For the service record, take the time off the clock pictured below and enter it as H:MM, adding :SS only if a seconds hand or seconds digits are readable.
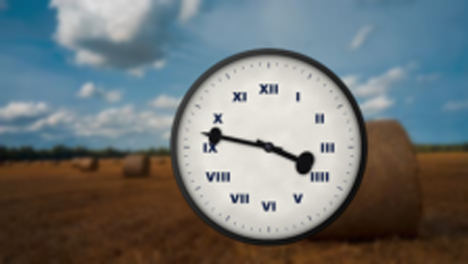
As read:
3:47
